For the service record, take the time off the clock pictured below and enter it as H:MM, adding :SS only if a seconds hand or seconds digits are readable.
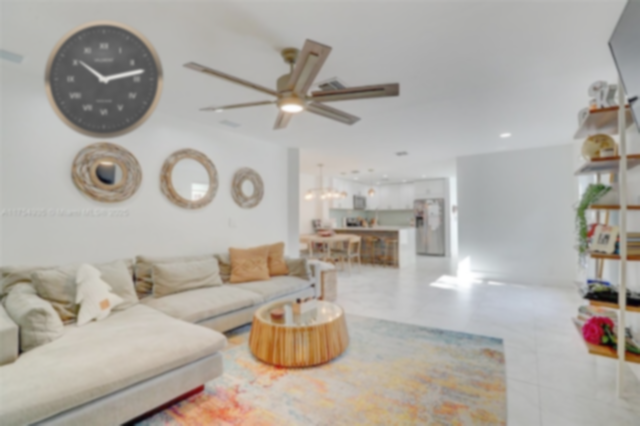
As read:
10:13
